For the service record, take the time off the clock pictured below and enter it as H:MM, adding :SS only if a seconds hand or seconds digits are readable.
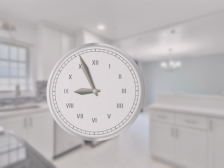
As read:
8:56
